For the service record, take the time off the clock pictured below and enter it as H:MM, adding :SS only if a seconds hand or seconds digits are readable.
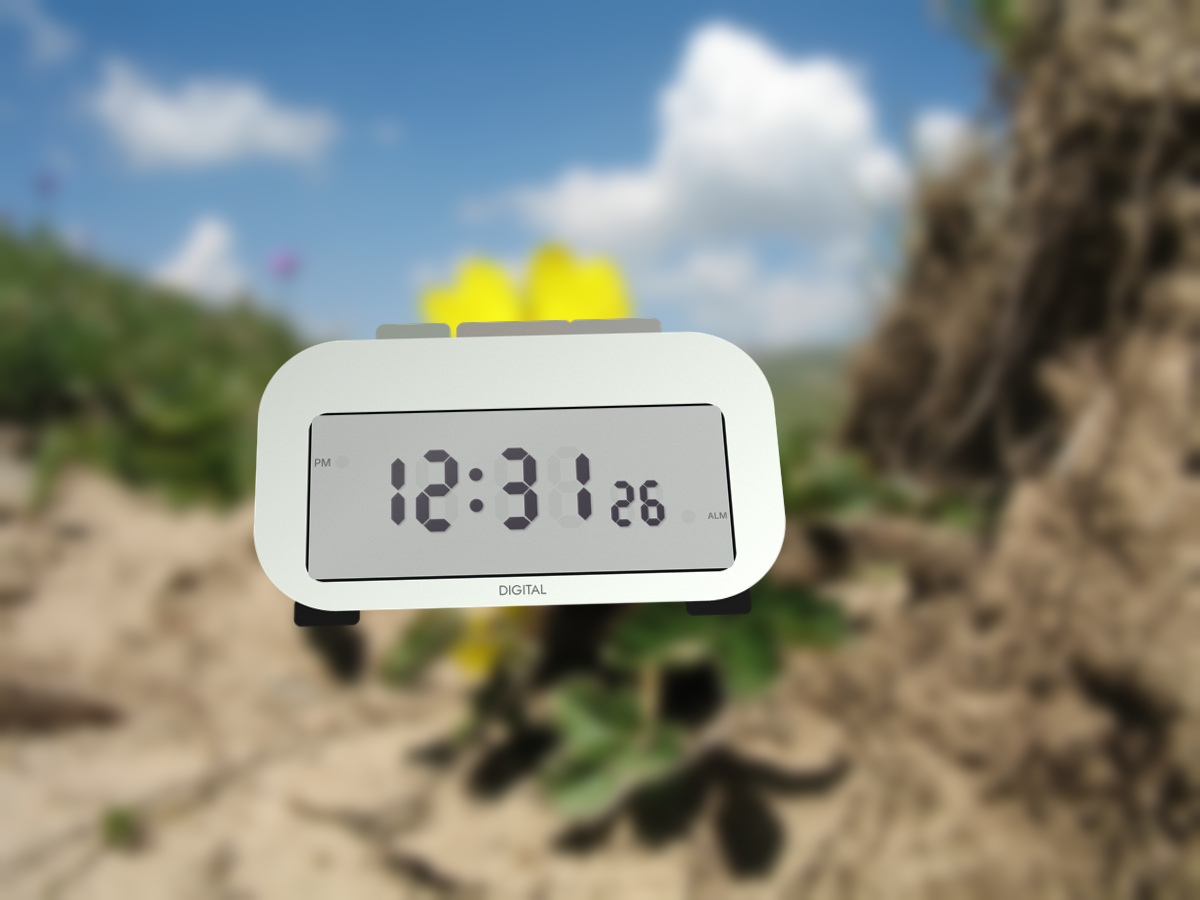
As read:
12:31:26
